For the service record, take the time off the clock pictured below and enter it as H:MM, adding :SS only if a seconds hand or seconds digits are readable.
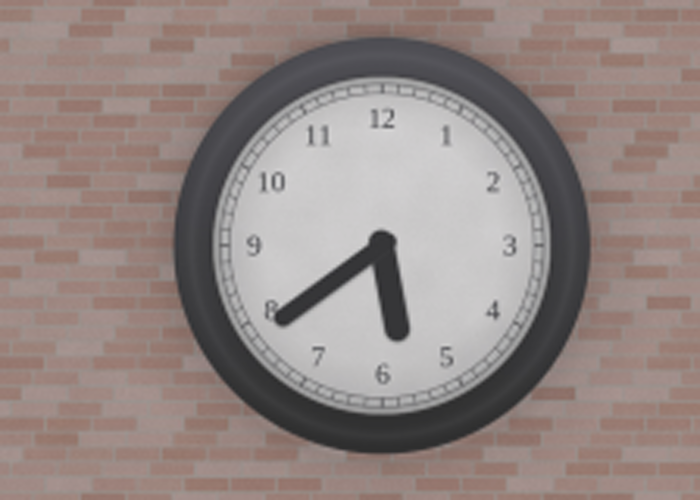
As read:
5:39
